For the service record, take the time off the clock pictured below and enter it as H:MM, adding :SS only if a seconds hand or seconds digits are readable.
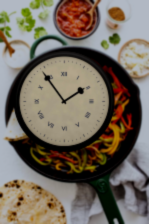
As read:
1:54
